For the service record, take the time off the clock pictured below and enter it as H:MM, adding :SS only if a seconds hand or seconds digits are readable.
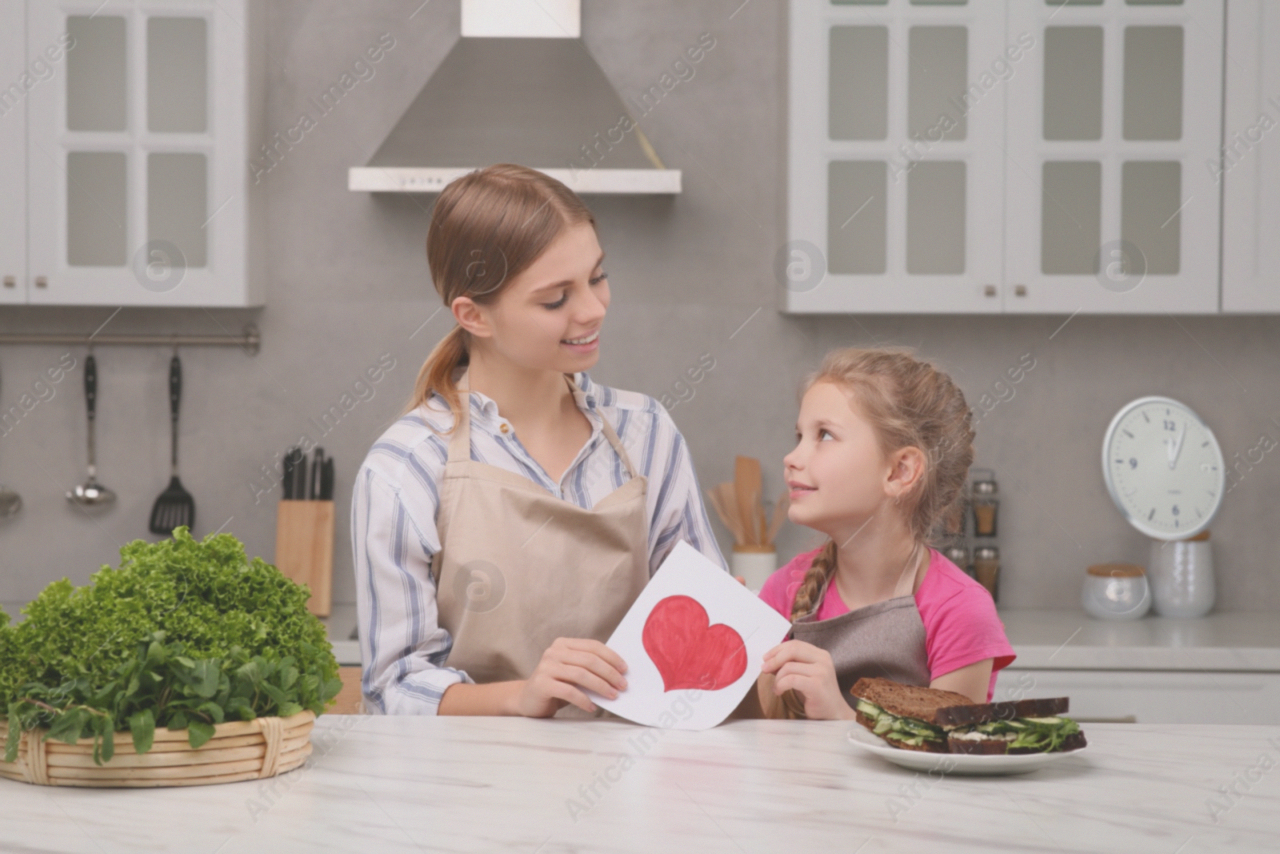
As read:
12:04
